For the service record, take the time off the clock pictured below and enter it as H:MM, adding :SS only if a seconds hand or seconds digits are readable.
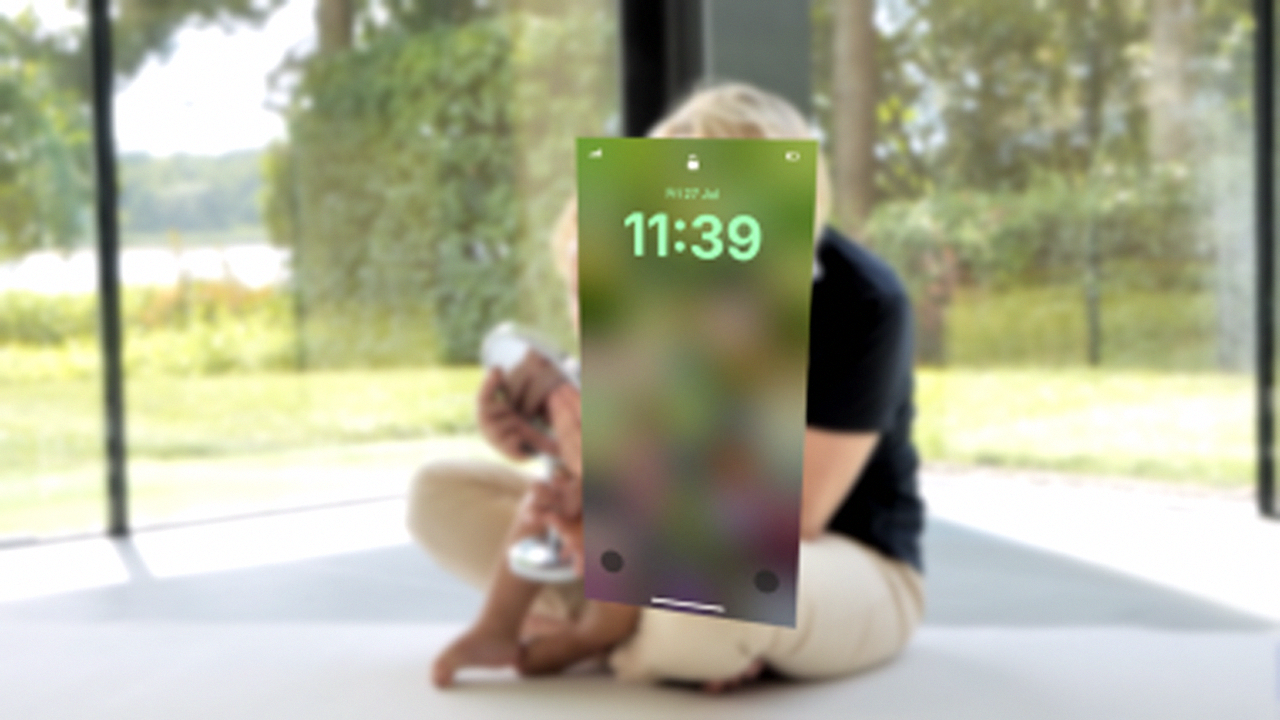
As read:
11:39
